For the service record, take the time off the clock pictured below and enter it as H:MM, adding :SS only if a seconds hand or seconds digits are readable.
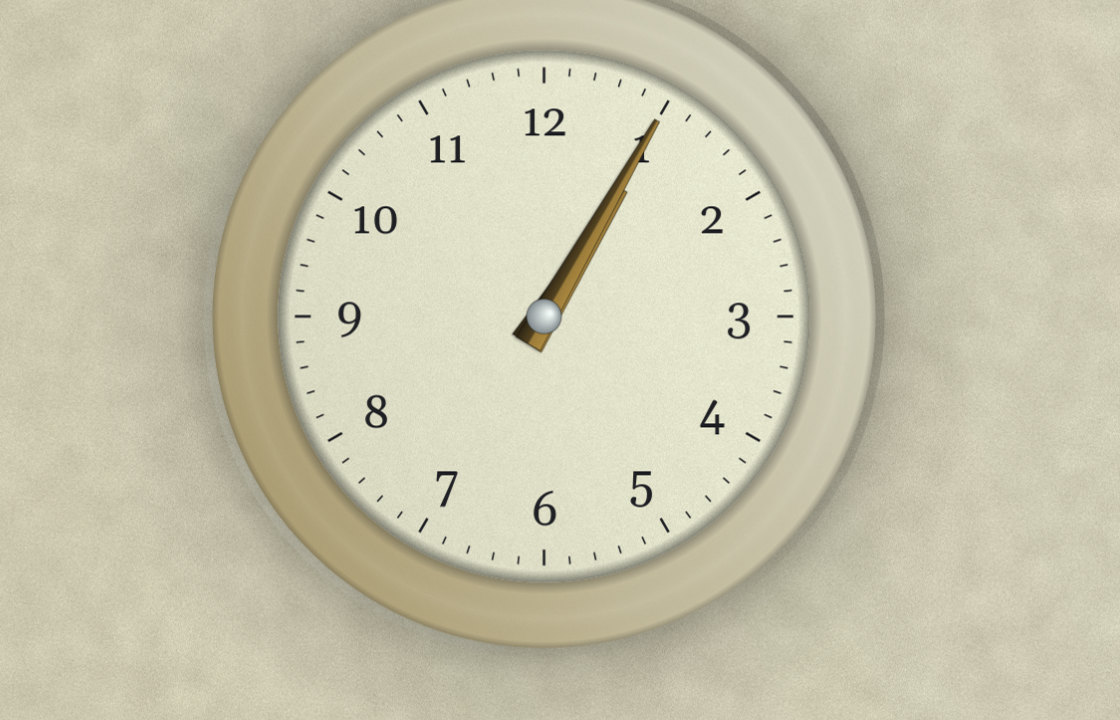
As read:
1:05
